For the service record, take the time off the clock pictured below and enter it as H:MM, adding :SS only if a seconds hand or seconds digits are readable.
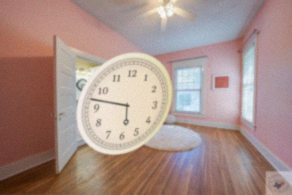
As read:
5:47
